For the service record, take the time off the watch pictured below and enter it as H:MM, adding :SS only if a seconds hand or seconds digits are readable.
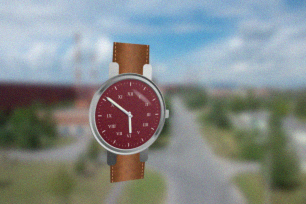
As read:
5:51
